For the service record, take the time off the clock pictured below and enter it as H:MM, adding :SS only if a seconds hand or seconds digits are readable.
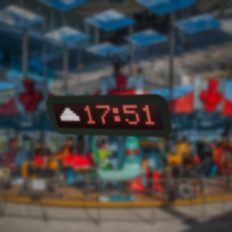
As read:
17:51
